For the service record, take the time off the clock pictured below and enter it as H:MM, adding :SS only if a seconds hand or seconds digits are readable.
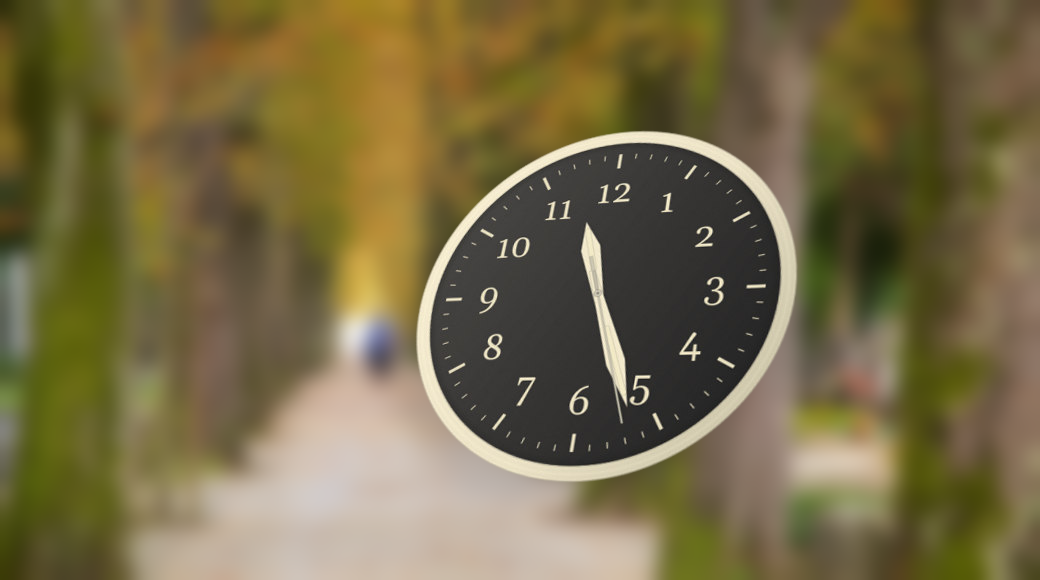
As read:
11:26:27
